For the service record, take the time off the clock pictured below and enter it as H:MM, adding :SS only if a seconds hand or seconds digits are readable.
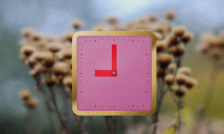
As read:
9:00
